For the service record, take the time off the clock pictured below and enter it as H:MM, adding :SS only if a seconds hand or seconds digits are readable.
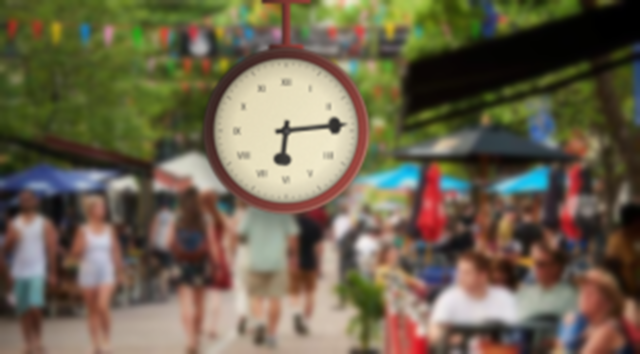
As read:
6:14
